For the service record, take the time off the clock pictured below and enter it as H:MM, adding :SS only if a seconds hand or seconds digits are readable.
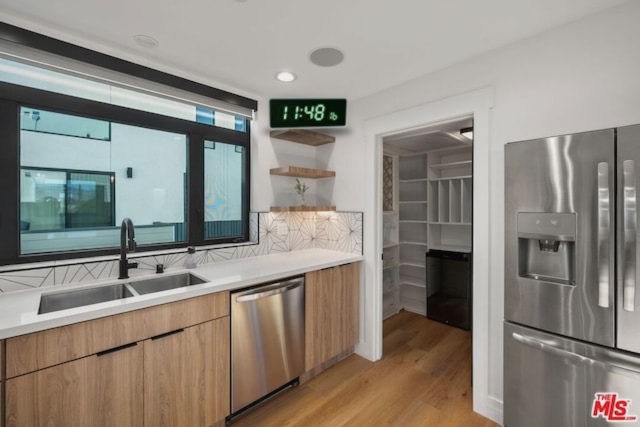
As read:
11:48
